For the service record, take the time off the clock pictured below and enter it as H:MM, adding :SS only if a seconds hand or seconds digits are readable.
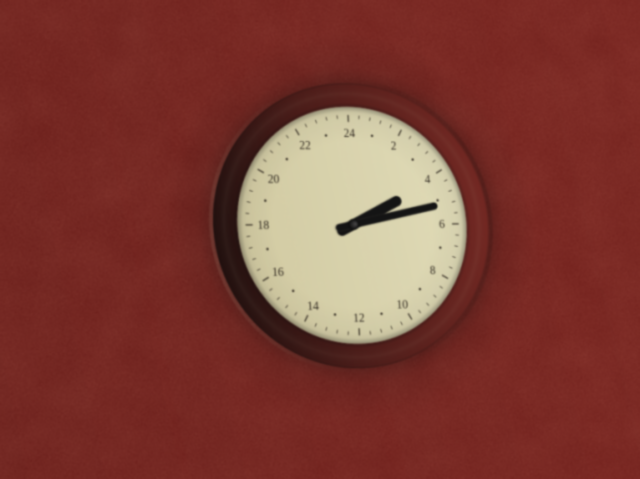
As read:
4:13
